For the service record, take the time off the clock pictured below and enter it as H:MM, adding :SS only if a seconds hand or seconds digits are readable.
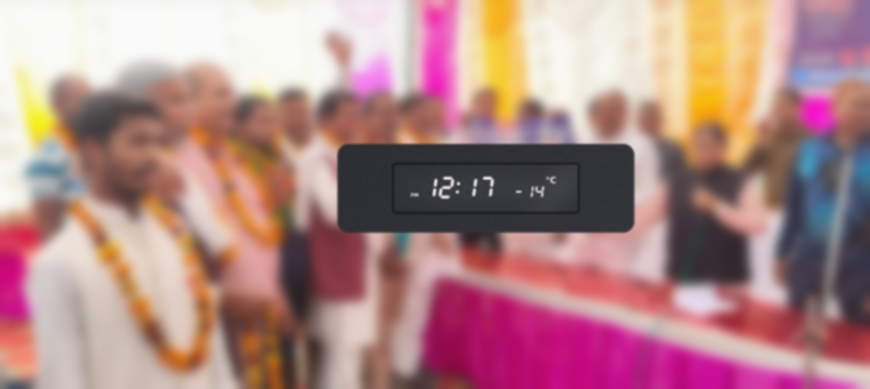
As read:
12:17
